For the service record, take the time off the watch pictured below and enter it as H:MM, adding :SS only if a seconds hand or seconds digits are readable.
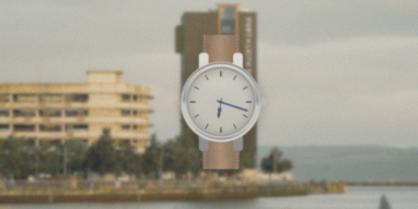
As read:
6:18
